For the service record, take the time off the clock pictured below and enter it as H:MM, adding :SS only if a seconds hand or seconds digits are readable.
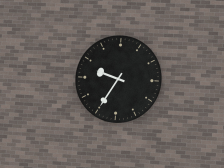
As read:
9:35
